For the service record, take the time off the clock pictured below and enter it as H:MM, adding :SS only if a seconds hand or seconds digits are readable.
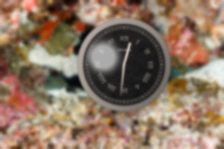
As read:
12:31
